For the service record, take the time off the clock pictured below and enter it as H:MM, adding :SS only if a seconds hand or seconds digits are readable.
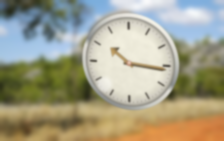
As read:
10:16
